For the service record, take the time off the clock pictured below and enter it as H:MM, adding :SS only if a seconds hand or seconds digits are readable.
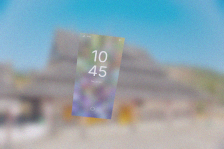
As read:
10:45
